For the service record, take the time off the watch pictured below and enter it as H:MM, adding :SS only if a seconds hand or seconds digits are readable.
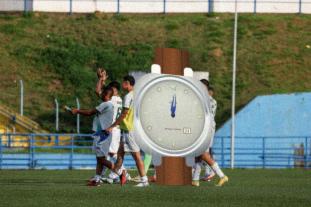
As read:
12:01
